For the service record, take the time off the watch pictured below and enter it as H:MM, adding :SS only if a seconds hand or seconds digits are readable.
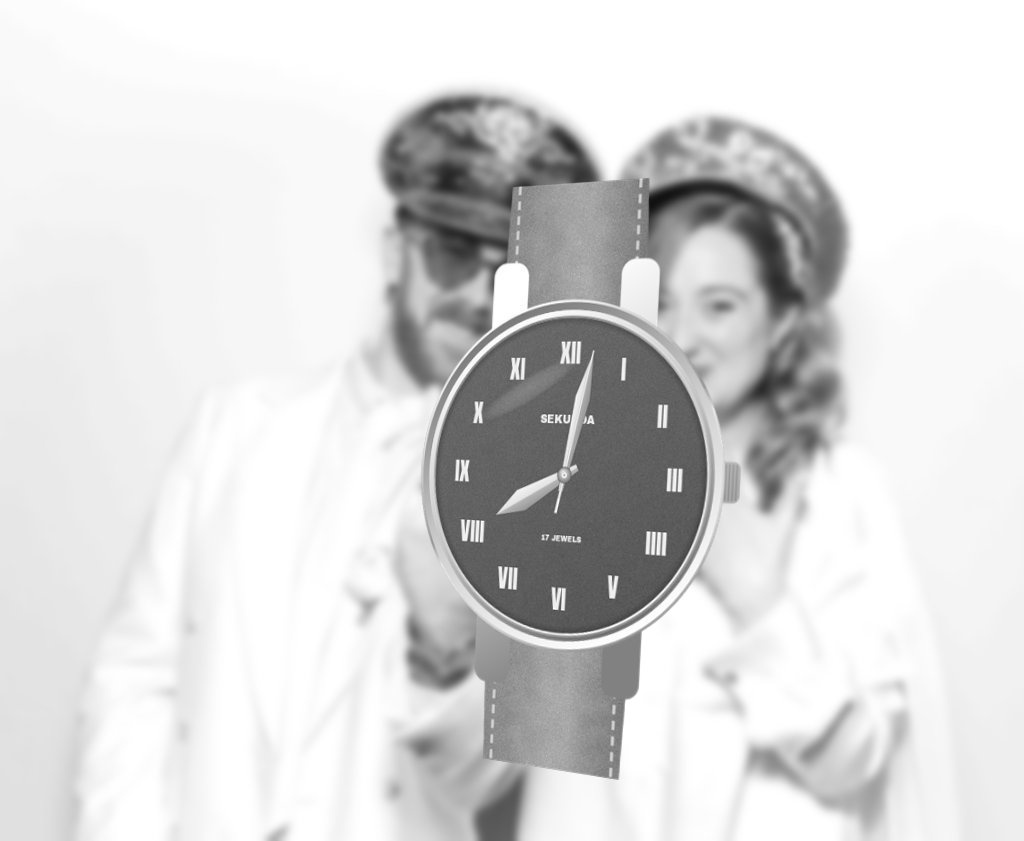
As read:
8:02:02
